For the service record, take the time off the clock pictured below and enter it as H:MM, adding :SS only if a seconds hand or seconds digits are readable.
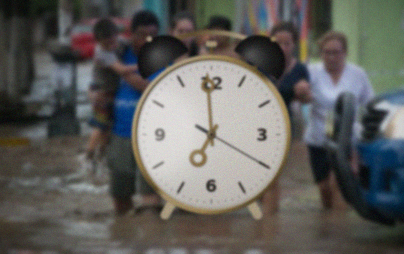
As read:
6:59:20
